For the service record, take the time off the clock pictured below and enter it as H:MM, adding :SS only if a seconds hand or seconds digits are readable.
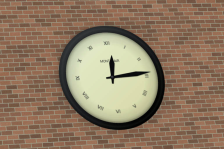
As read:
12:14
